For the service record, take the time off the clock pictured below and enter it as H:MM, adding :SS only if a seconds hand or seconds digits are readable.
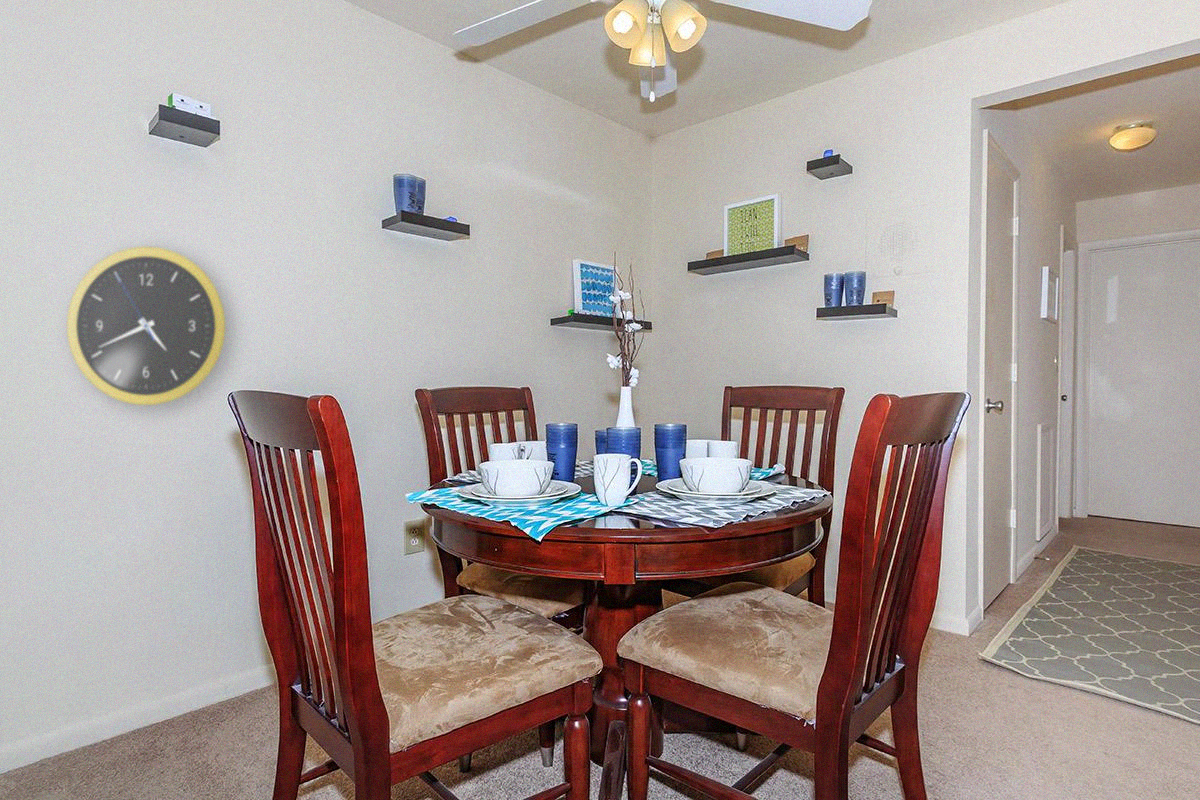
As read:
4:40:55
